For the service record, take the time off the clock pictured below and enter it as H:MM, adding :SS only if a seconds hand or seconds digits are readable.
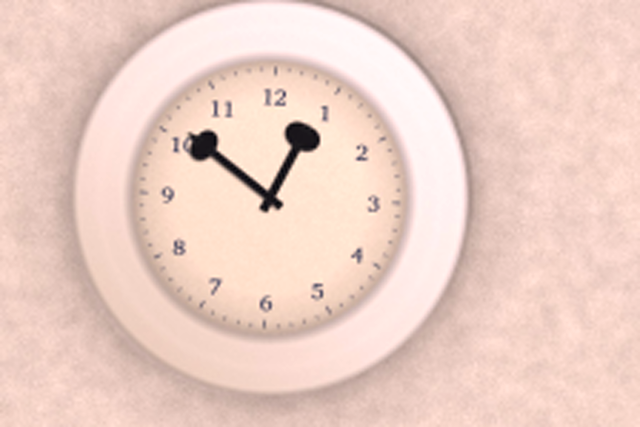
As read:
12:51
